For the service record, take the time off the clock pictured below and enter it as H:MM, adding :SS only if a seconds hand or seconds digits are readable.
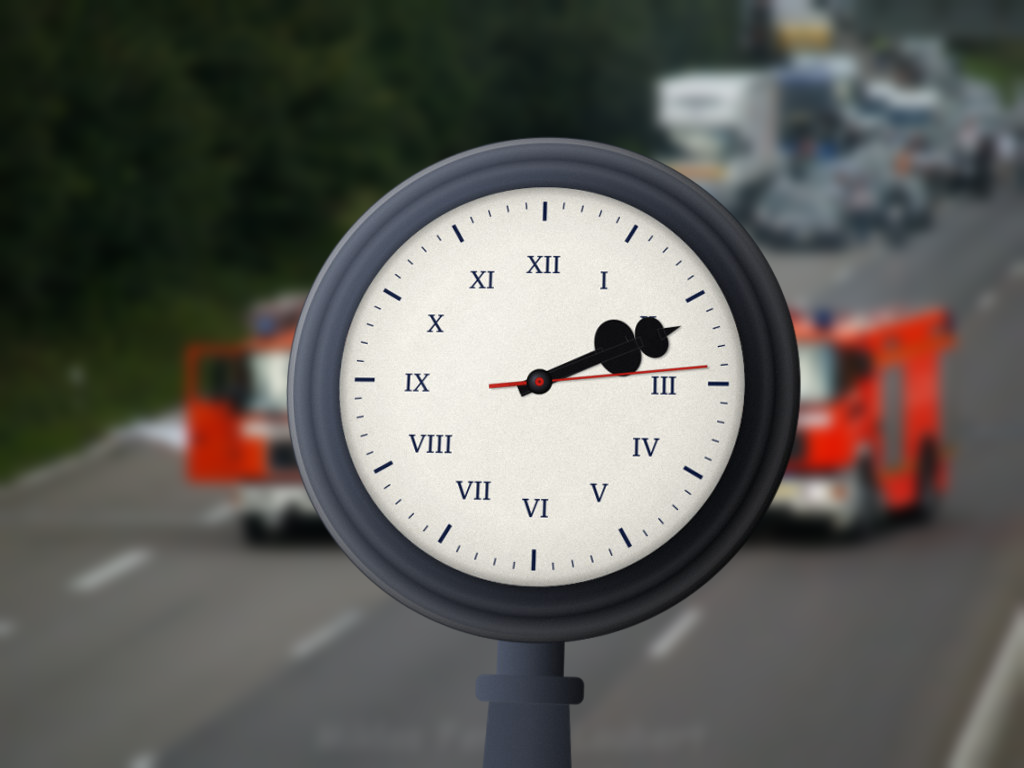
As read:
2:11:14
